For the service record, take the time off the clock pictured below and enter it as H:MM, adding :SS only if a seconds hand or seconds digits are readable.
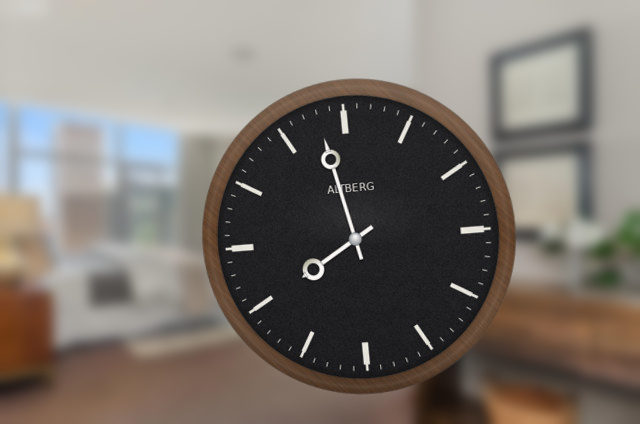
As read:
7:58
